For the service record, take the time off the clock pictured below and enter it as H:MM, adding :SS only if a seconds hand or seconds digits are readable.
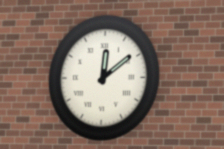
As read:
12:09
